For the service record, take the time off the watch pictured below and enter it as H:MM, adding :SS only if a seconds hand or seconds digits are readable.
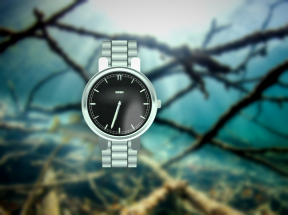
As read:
6:33
